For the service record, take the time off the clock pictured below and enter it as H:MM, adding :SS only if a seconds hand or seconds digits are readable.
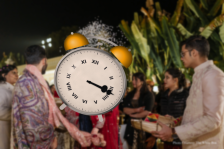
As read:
3:17
